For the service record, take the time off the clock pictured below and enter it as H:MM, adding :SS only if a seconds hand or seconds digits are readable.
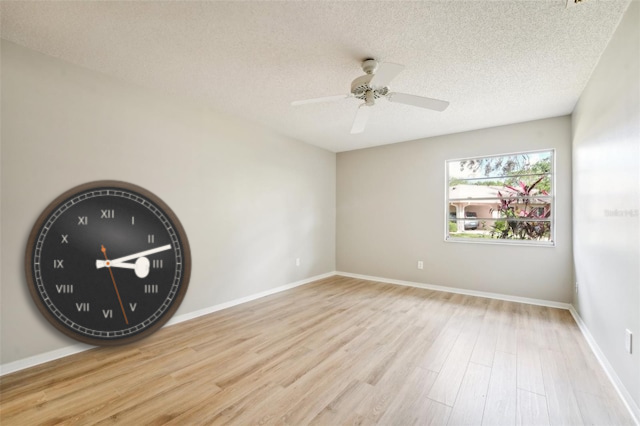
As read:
3:12:27
